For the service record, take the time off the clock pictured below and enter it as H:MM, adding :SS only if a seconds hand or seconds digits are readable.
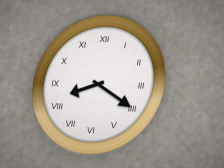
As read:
8:20
